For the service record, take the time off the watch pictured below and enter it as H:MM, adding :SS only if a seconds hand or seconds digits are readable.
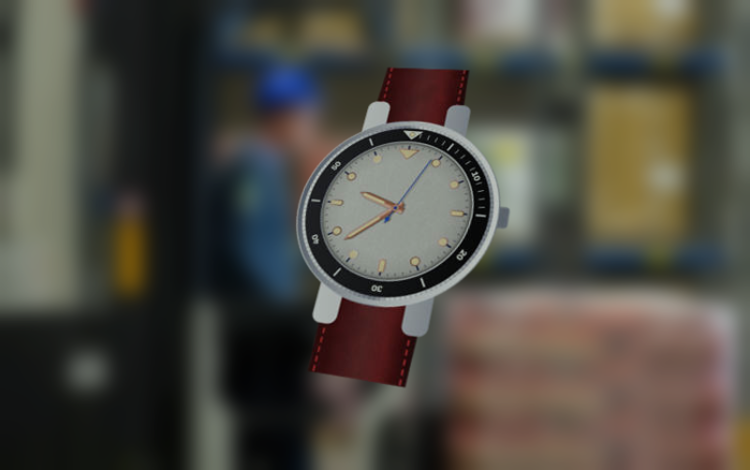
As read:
9:38:04
